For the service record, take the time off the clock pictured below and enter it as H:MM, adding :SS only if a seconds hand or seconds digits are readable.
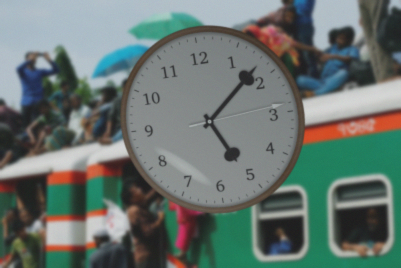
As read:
5:08:14
